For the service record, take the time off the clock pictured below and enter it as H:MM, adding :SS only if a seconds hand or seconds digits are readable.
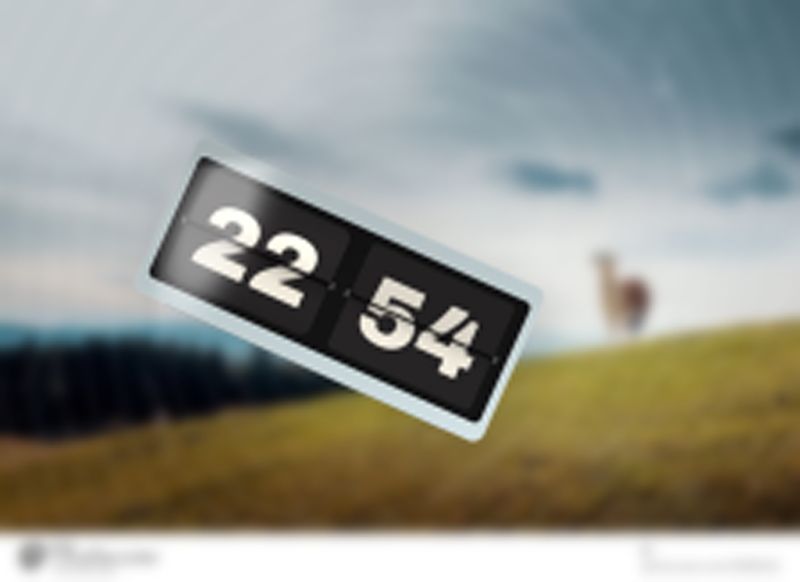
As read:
22:54
